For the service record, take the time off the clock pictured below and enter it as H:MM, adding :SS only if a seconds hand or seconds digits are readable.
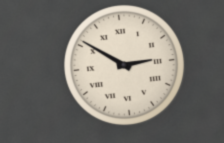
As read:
2:51
